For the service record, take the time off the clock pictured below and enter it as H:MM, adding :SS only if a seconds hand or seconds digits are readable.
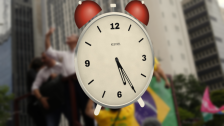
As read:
5:25
